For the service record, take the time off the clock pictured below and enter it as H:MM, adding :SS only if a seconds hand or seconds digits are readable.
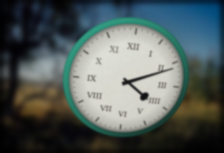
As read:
4:11
